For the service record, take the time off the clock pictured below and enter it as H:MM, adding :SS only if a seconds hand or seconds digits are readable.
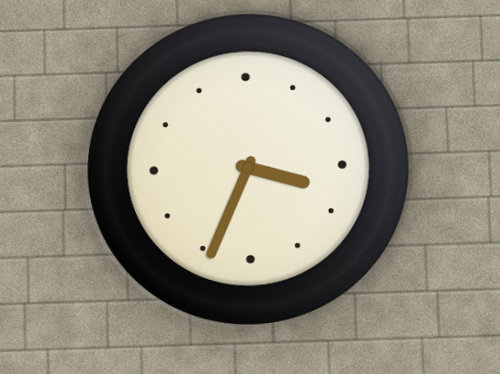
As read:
3:34
